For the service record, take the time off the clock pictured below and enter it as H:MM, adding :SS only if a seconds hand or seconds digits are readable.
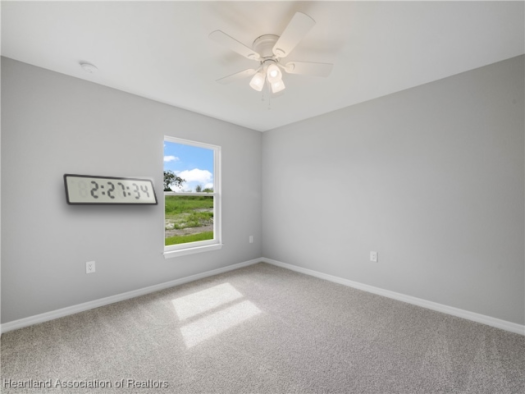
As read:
2:27:34
